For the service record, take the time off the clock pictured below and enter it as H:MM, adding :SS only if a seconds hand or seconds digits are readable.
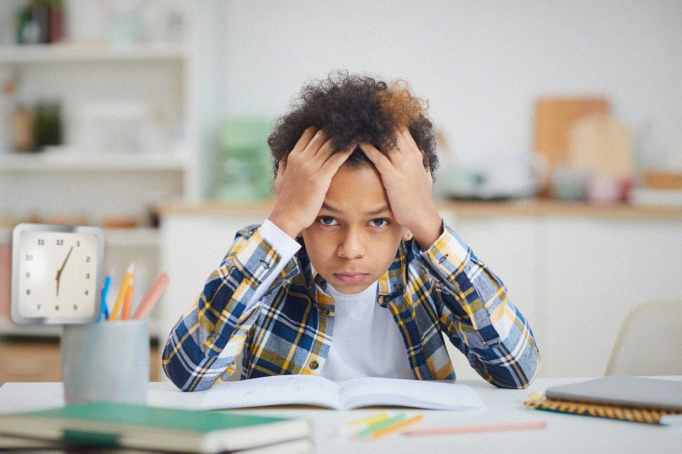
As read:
6:04
